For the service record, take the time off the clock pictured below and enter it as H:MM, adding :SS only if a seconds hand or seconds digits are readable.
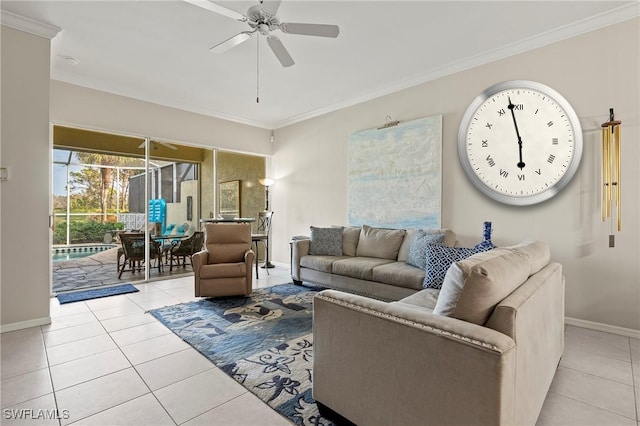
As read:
5:58
